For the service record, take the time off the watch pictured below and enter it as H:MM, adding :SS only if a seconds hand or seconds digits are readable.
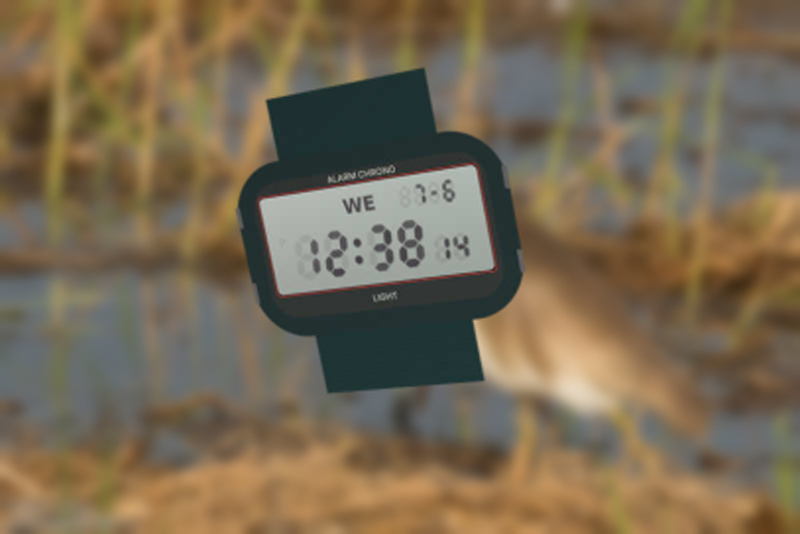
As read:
12:38:14
